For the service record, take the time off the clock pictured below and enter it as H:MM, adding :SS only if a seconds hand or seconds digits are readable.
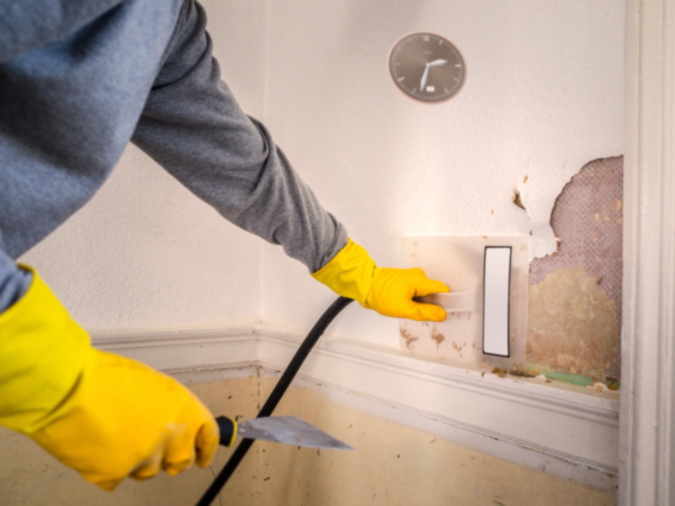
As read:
2:33
